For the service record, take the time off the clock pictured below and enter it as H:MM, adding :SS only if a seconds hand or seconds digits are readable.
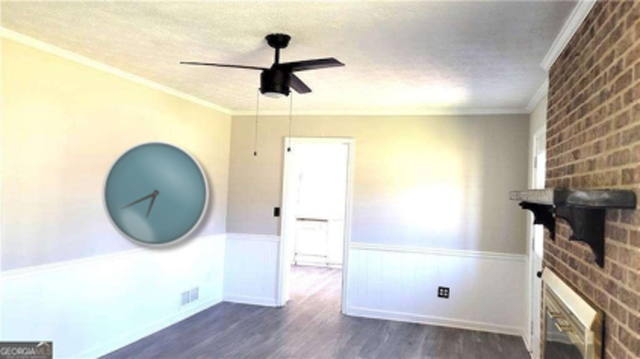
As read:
6:41
